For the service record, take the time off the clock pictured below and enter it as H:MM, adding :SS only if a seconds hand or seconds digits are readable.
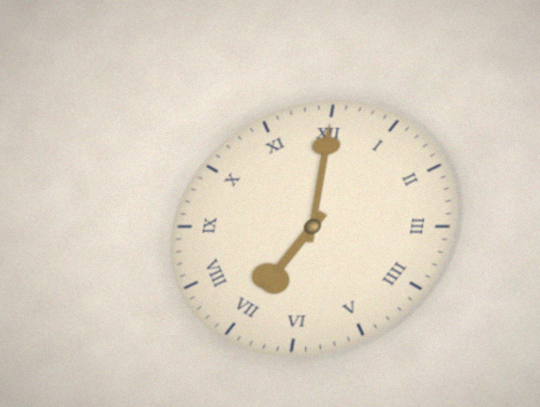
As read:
7:00
